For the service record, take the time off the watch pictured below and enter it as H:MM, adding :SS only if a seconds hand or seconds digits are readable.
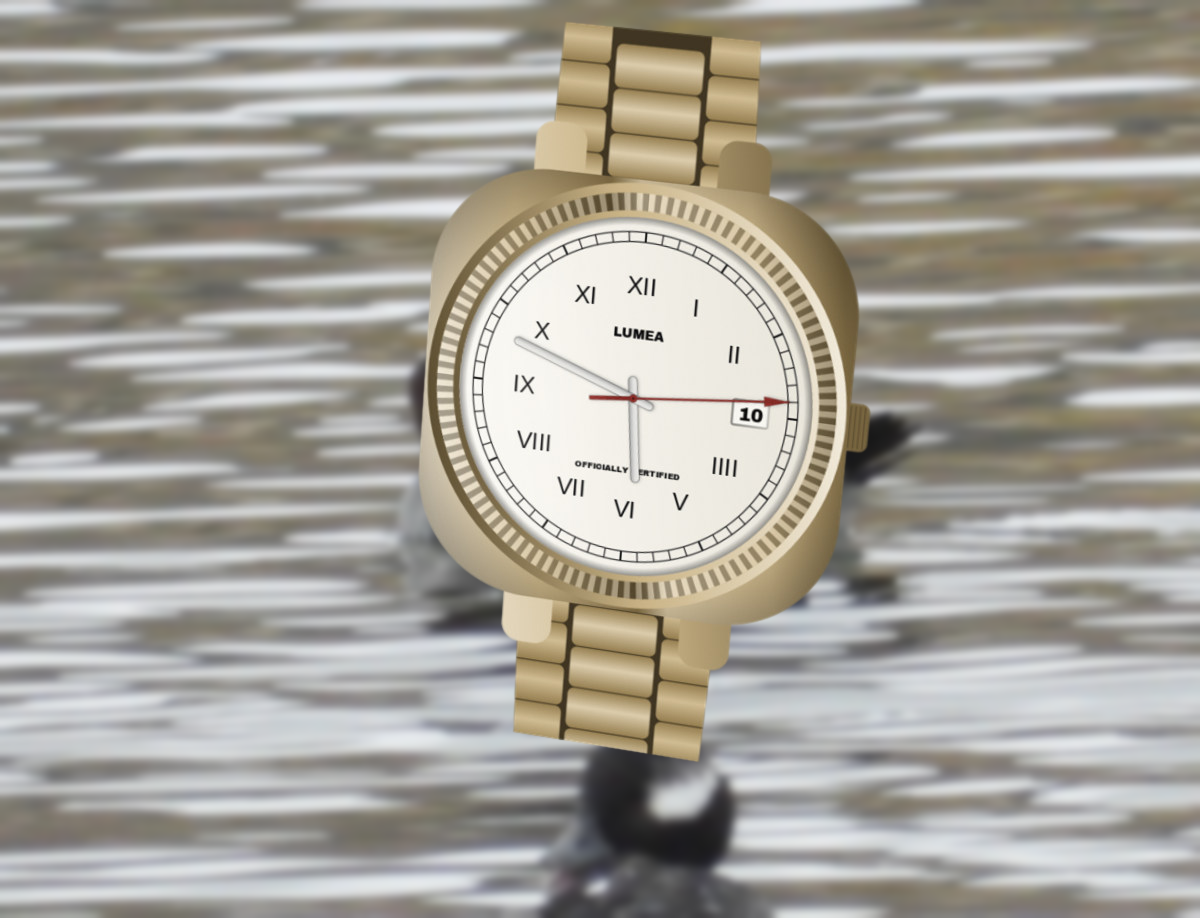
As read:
5:48:14
